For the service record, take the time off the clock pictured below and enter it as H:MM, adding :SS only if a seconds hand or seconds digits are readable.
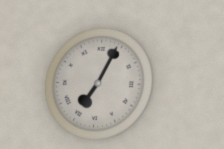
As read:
7:04
